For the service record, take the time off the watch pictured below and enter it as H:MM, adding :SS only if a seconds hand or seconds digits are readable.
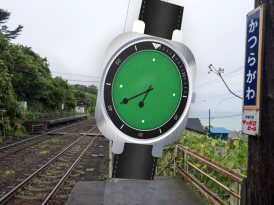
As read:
6:40
